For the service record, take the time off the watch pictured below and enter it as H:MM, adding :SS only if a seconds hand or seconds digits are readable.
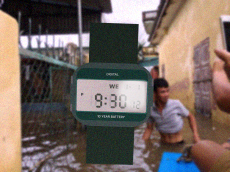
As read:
9:30:12
